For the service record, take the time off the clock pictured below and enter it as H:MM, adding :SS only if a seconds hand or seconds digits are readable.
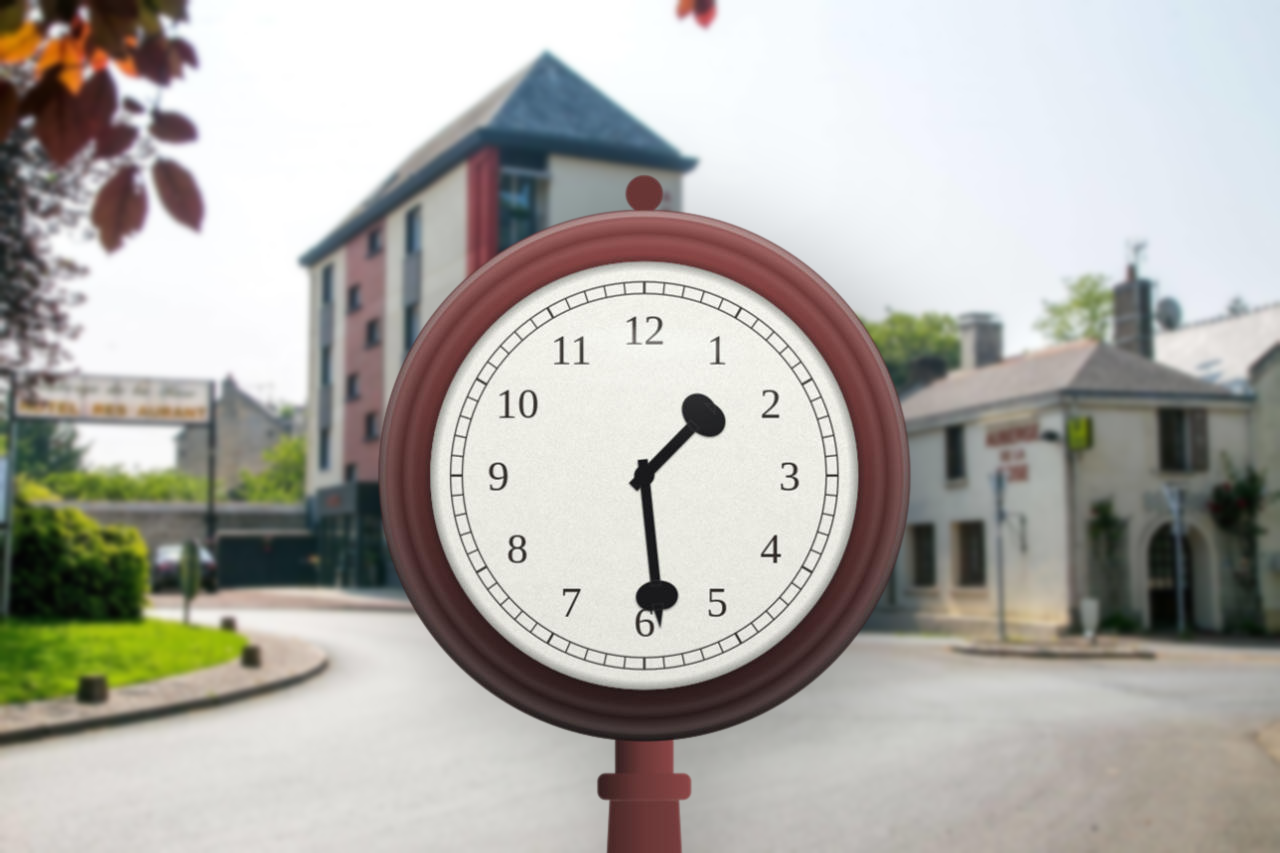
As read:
1:29
